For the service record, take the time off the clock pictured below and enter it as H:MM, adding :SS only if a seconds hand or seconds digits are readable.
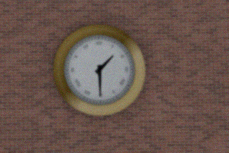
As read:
1:30
